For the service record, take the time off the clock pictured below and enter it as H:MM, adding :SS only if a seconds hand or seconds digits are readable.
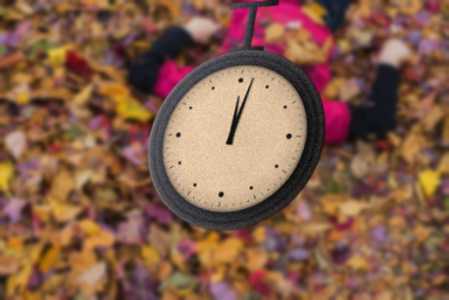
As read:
12:02
